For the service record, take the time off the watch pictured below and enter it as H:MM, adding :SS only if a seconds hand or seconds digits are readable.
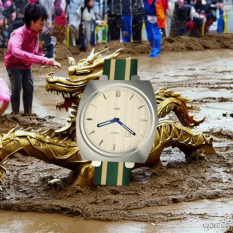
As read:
8:21
